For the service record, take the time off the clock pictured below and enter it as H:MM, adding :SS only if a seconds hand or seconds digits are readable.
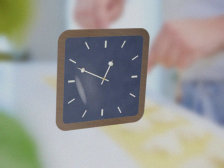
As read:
12:49
